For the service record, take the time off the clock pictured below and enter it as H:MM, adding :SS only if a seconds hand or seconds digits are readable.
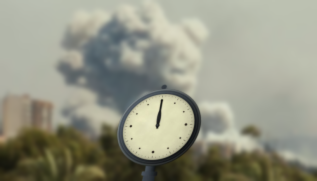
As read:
12:00
